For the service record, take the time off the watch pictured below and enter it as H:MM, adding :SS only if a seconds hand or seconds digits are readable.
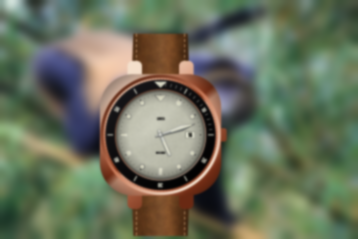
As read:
5:12
